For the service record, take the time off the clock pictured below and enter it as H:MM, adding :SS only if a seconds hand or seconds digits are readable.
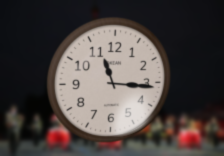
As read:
11:16
